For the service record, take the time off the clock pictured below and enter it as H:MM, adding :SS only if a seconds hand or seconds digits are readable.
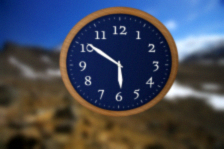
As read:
5:51
